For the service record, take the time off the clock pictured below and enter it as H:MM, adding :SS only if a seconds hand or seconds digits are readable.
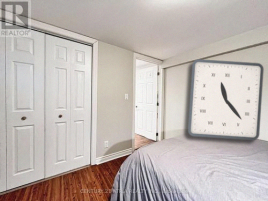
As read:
11:23
